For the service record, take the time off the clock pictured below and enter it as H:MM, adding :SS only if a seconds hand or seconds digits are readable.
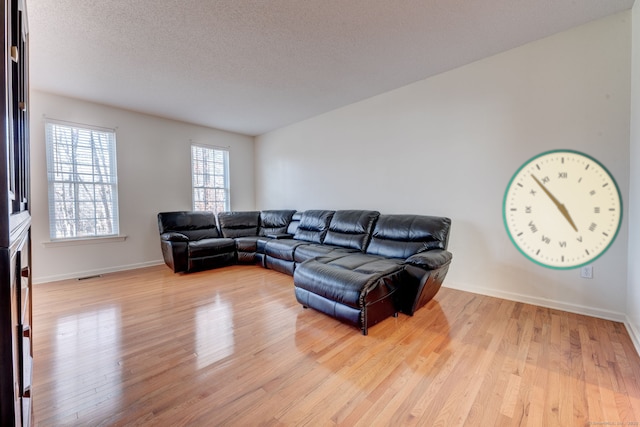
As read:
4:53
